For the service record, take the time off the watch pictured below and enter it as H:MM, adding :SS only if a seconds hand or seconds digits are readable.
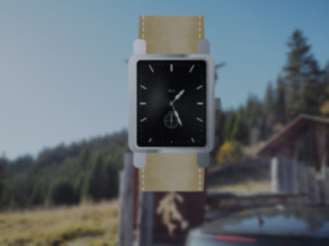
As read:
1:26
